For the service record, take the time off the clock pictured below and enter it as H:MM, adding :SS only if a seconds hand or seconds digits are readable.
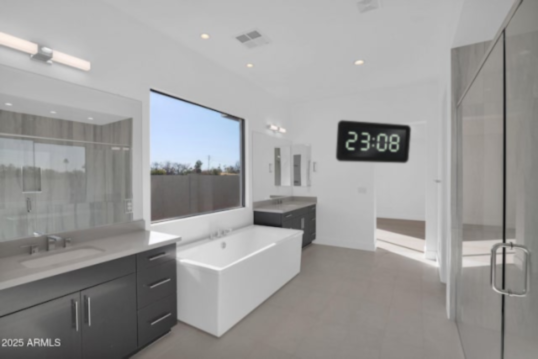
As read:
23:08
